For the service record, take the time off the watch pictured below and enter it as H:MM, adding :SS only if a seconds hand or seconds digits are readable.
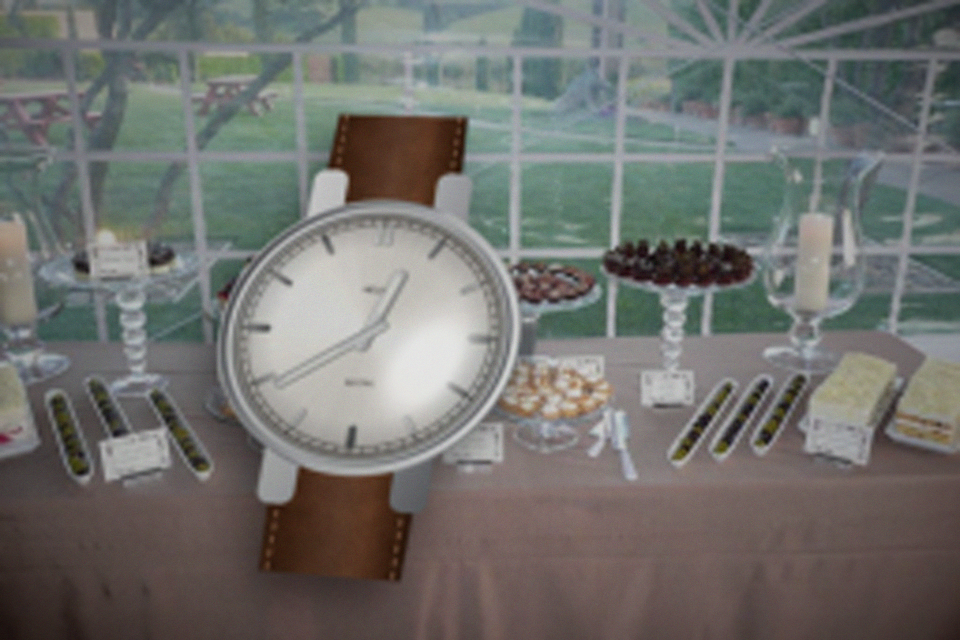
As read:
12:39
